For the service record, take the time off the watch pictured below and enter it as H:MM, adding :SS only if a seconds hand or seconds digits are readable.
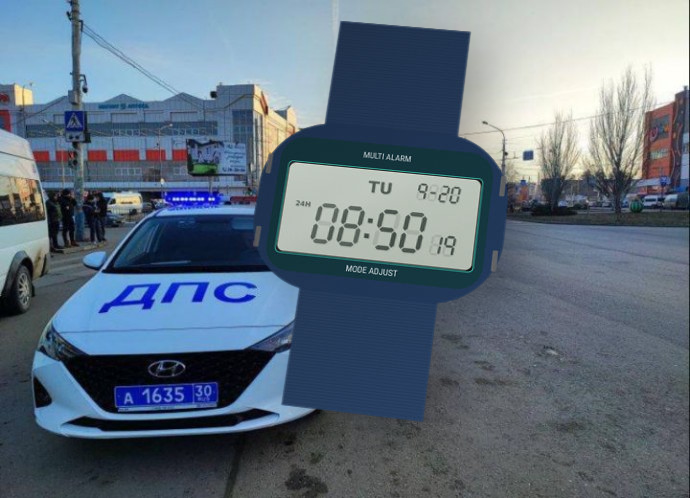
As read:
8:50:19
